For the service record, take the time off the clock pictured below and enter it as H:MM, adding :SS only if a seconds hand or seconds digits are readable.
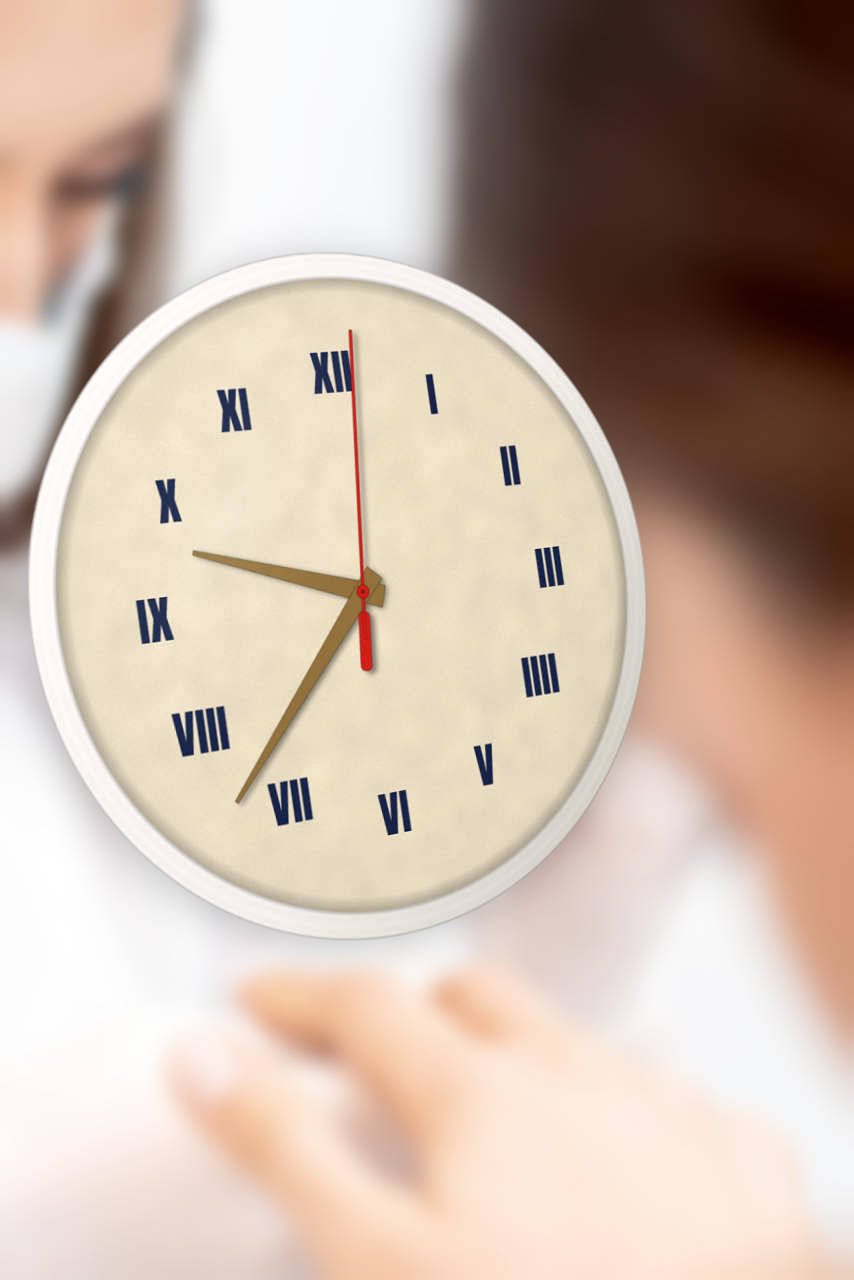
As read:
9:37:01
